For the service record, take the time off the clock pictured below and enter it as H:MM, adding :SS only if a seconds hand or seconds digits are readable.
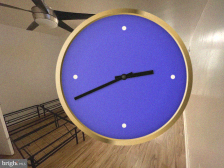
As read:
2:41
